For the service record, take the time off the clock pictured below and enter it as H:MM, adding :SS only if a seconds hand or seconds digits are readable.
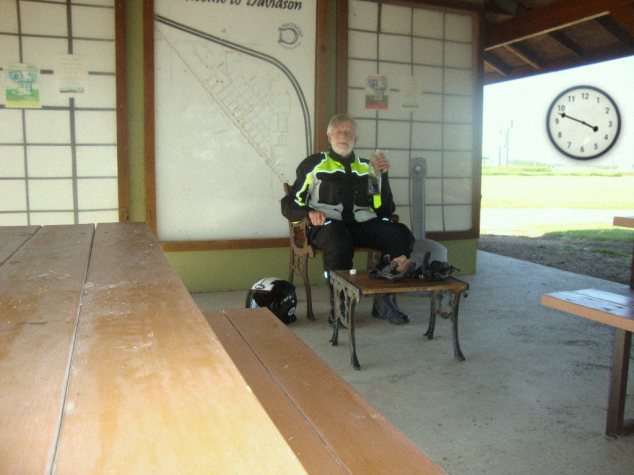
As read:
3:48
